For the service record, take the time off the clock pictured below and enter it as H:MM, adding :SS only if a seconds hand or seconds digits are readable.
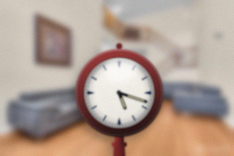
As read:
5:18
